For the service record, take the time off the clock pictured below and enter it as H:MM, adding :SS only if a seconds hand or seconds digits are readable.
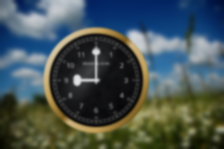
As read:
9:00
